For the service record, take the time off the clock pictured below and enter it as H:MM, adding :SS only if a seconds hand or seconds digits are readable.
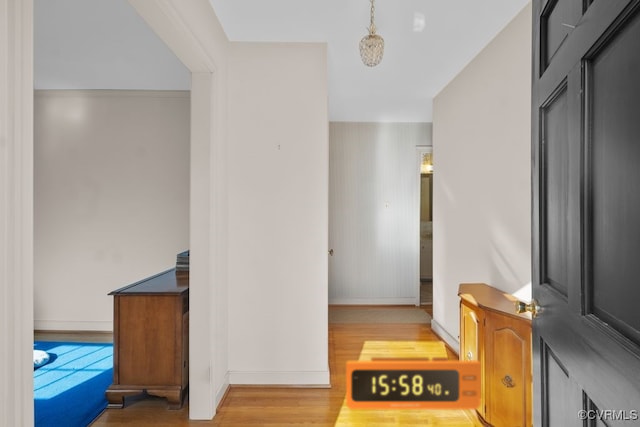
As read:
15:58:40
